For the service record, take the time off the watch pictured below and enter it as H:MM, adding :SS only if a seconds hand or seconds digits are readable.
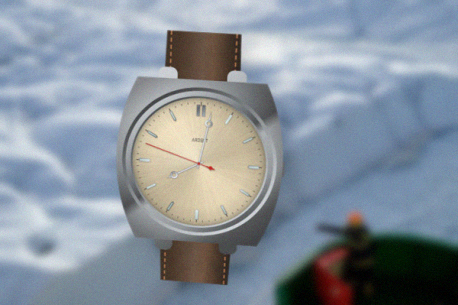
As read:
8:01:48
